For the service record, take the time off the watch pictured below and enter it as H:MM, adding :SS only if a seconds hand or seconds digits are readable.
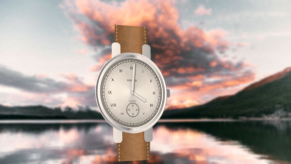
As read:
4:01
